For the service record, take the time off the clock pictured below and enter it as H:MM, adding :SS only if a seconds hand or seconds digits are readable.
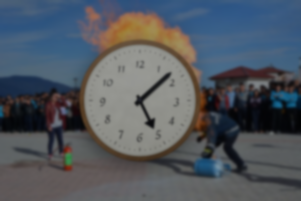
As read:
5:08
